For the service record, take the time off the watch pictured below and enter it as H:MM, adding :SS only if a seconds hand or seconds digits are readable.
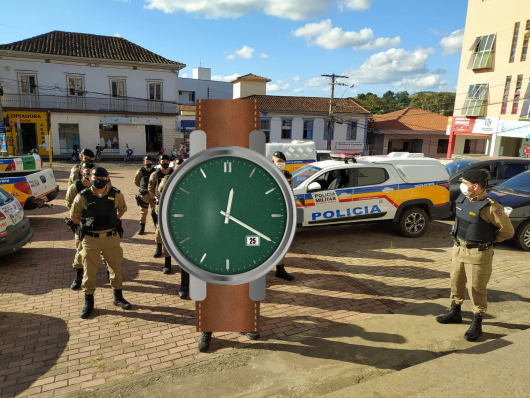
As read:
12:20
